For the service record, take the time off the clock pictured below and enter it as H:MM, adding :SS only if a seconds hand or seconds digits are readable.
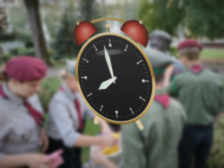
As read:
7:58
